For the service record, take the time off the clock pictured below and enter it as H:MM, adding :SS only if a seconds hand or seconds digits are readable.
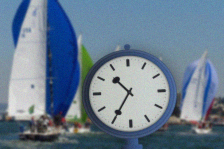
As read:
10:35
